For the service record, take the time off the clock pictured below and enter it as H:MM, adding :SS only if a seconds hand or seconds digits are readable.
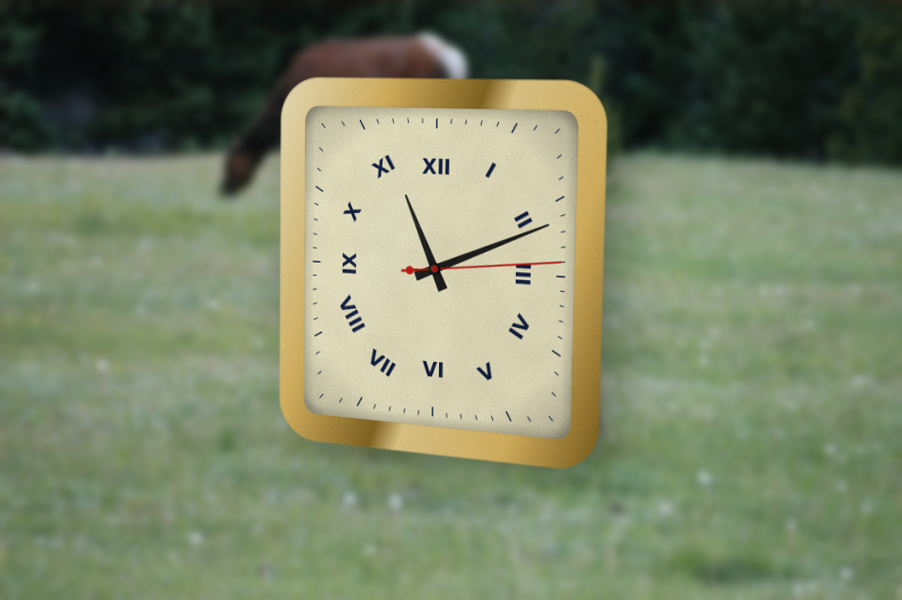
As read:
11:11:14
